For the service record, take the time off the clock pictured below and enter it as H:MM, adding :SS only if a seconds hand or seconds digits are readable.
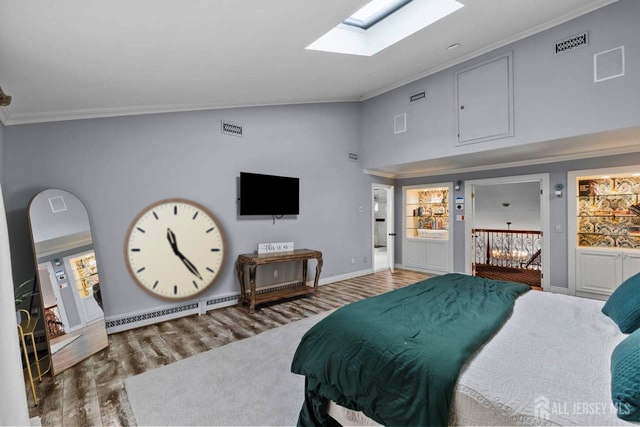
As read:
11:23
